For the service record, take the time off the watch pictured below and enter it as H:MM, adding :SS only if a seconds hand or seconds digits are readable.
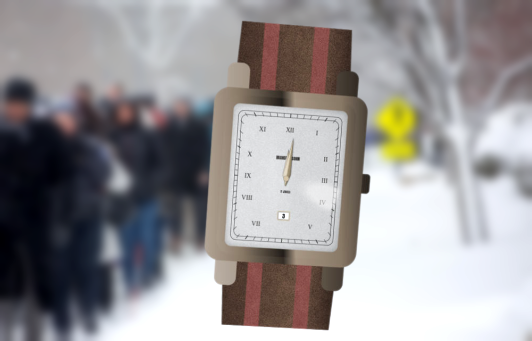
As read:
12:01
